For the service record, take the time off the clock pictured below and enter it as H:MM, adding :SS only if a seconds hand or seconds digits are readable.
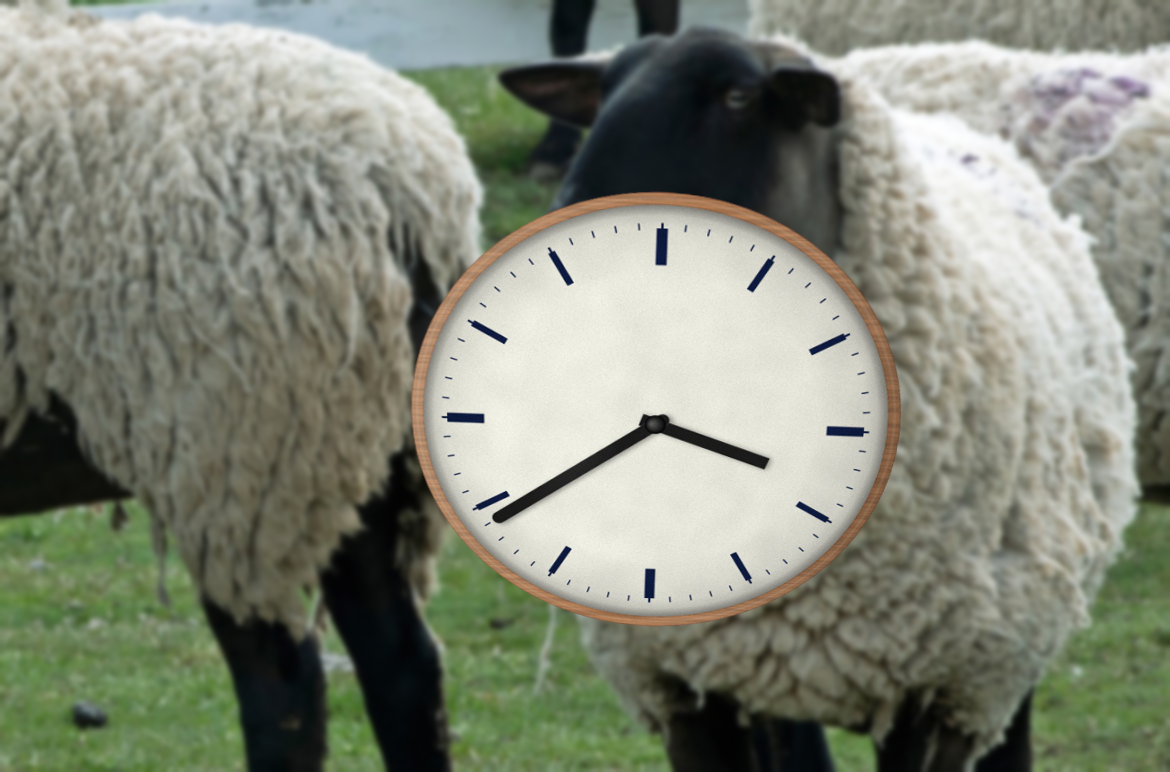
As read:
3:39
